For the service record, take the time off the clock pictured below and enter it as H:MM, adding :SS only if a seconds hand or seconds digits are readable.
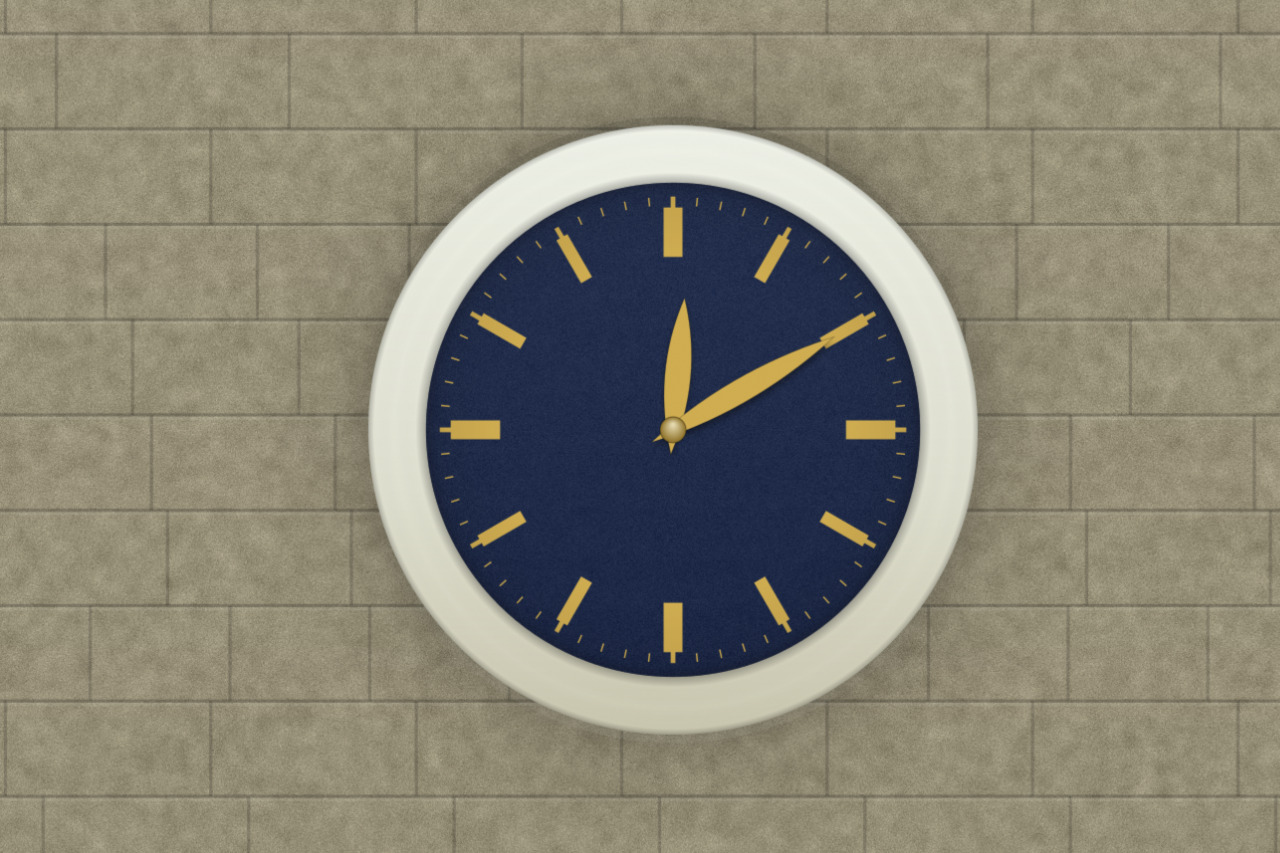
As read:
12:10
